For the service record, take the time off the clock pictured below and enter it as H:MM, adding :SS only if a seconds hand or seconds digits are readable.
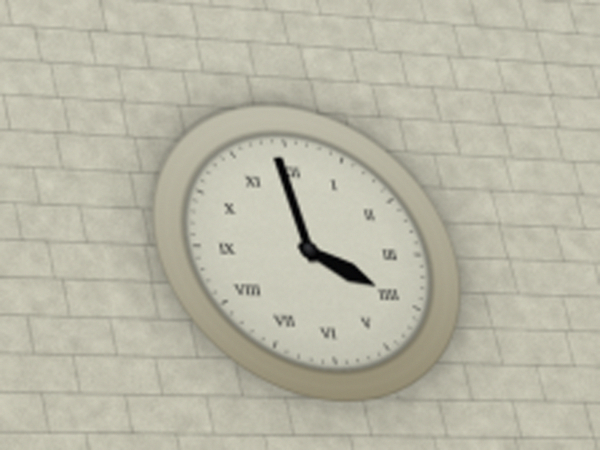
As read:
3:59
